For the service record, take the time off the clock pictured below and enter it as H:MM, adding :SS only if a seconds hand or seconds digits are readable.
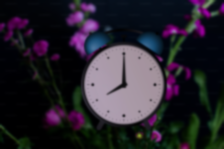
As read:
8:00
